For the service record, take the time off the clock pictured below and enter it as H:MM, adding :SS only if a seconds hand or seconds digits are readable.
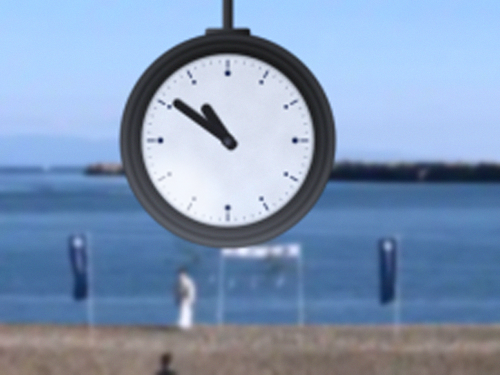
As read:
10:51
